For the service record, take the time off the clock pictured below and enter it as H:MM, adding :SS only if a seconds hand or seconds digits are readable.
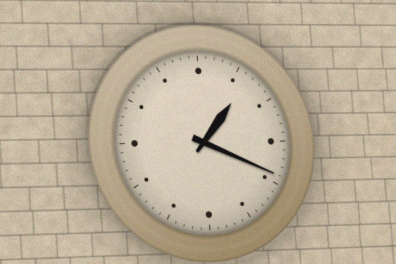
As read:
1:19
